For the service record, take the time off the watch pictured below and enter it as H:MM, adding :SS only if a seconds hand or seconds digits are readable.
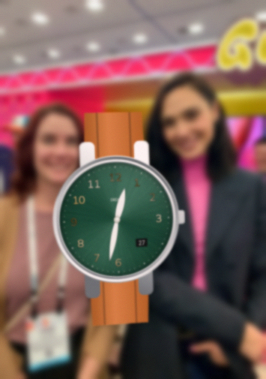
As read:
12:32
